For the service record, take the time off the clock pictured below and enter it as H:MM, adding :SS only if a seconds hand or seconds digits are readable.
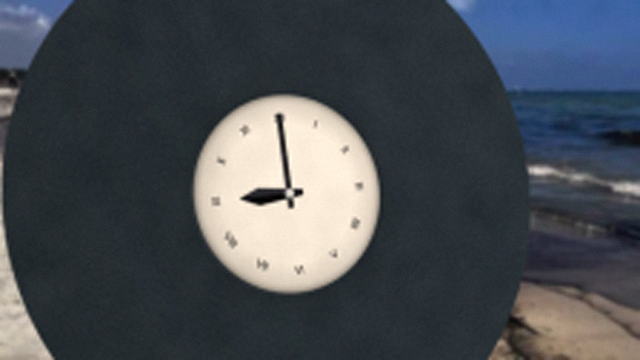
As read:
9:00
